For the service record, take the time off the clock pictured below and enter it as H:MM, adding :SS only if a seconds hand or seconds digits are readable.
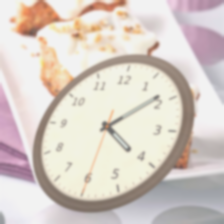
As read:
4:08:30
